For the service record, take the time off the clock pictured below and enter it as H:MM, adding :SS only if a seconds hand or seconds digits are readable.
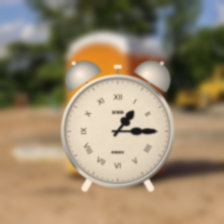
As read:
1:15
